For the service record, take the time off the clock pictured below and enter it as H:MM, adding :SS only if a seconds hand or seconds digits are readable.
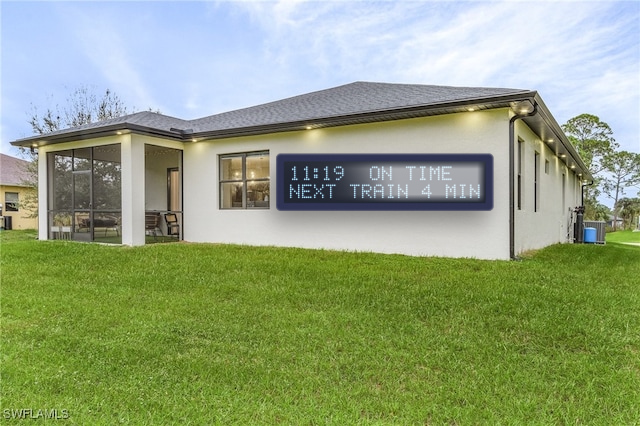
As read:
11:19
